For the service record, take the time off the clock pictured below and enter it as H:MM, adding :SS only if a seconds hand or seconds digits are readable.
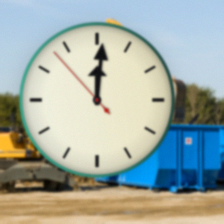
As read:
12:00:53
